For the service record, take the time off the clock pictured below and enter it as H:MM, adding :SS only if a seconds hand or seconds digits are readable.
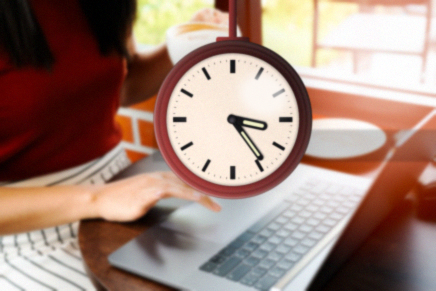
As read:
3:24
